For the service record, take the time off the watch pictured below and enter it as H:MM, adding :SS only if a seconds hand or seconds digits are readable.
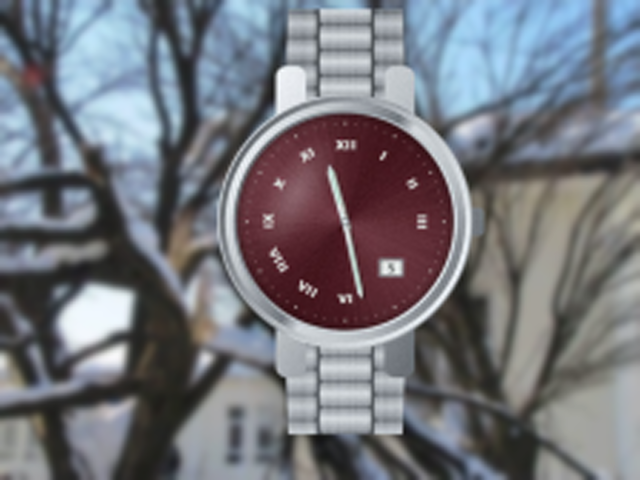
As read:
11:28
